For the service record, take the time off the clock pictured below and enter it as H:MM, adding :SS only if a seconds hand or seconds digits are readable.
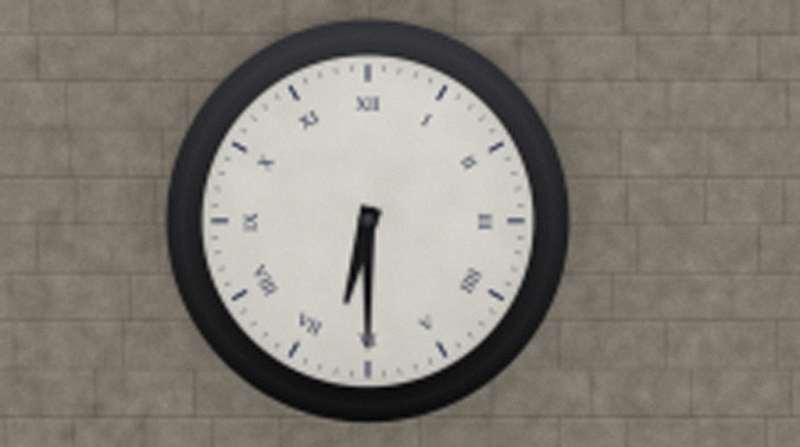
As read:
6:30
